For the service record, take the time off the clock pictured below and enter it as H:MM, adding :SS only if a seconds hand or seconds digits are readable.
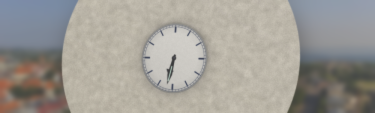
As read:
6:32
